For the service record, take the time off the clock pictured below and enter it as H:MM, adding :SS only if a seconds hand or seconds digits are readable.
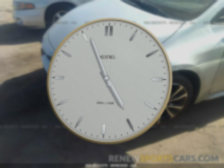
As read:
4:56
